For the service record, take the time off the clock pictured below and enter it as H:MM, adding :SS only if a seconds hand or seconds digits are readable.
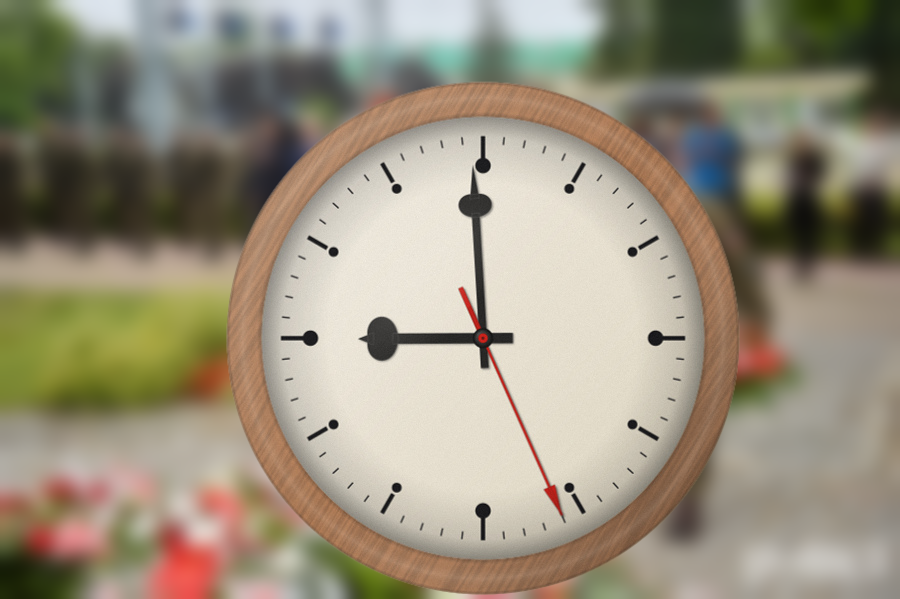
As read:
8:59:26
